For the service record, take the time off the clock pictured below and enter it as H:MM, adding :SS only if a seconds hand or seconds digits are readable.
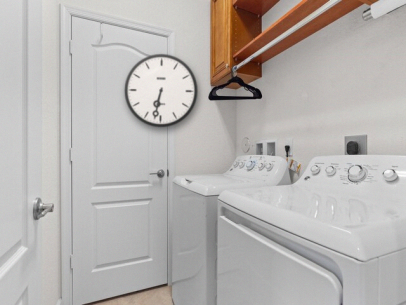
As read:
6:32
